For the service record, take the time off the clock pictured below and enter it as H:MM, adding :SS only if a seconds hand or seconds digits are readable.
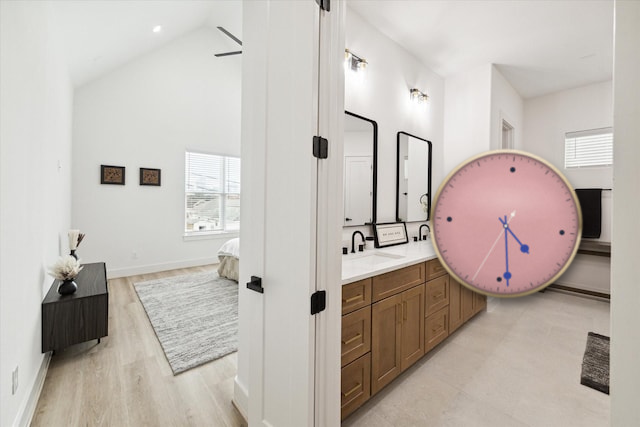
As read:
4:28:34
